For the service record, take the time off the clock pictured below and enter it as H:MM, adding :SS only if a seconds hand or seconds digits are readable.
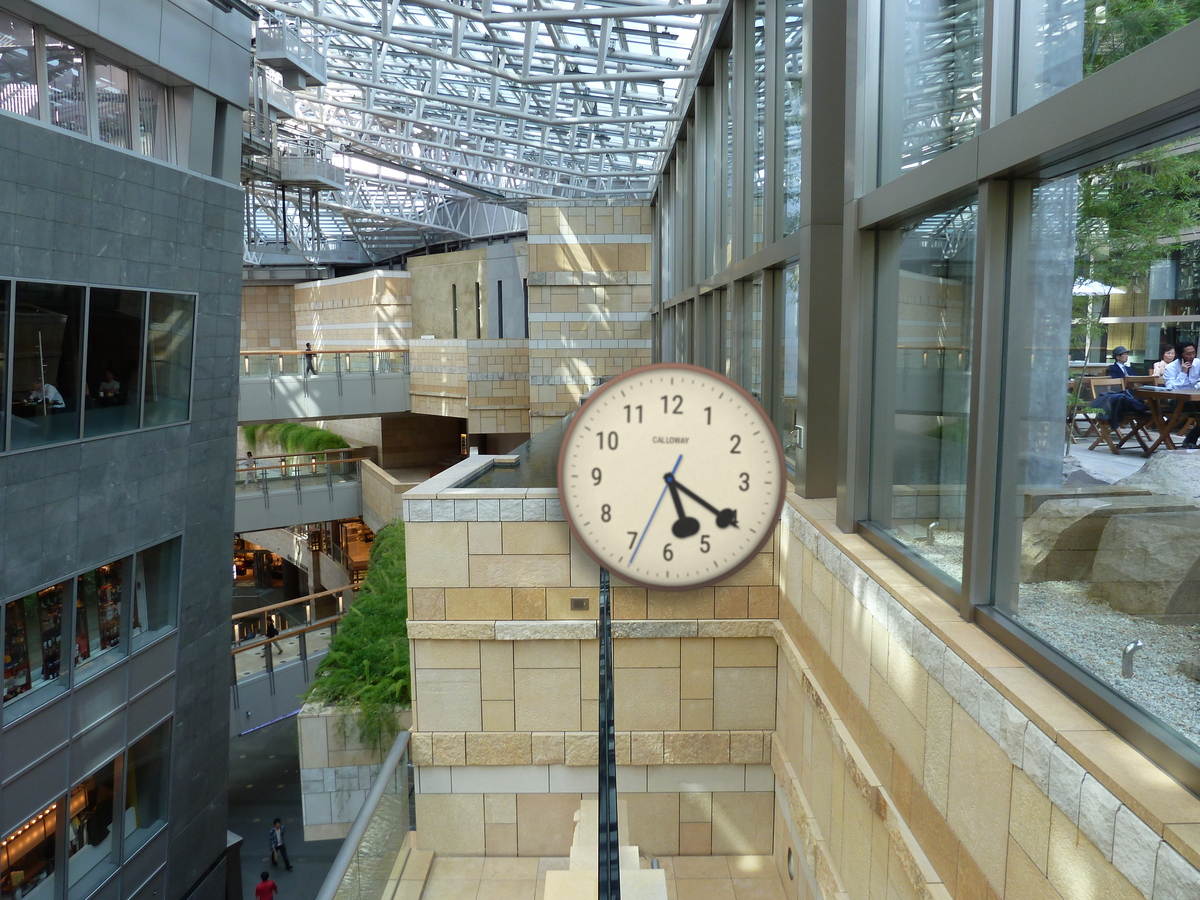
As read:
5:20:34
